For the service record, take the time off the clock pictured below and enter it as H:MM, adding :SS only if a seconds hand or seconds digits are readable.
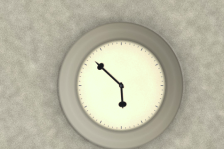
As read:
5:52
